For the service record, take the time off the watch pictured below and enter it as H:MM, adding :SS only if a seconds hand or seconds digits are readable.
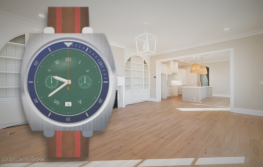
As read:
9:39
